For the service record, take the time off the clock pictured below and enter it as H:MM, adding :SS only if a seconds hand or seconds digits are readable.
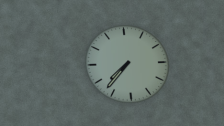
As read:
7:37
